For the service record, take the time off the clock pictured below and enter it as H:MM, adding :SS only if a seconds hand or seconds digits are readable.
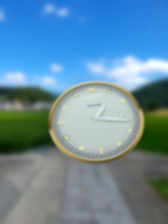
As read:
1:17
